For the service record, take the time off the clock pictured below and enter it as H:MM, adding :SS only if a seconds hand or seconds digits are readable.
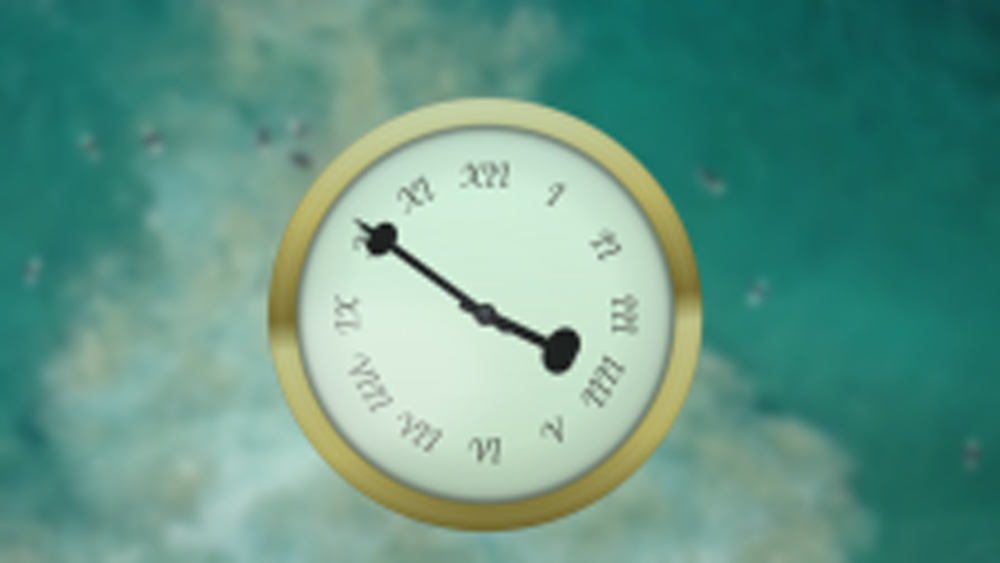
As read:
3:51
